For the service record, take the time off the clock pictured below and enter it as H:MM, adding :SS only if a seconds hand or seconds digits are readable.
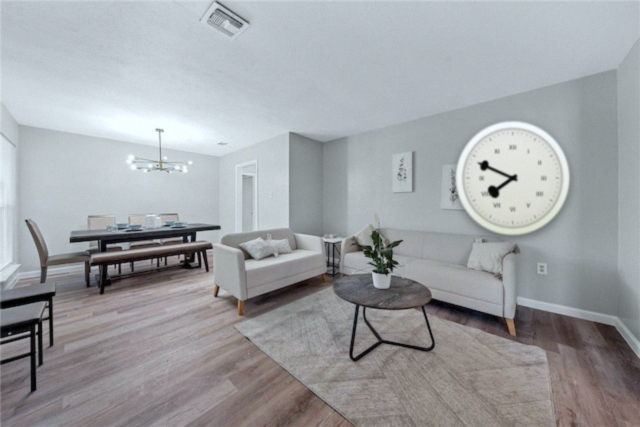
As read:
7:49
